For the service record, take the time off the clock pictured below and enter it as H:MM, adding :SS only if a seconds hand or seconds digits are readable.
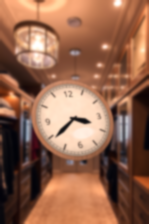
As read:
3:39
